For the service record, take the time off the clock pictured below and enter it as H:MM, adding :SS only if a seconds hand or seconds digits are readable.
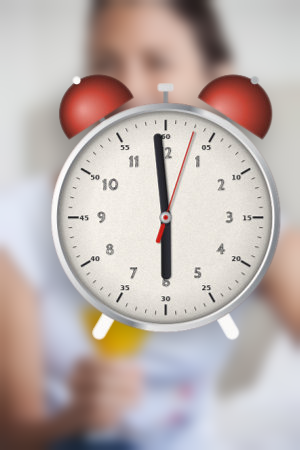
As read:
5:59:03
